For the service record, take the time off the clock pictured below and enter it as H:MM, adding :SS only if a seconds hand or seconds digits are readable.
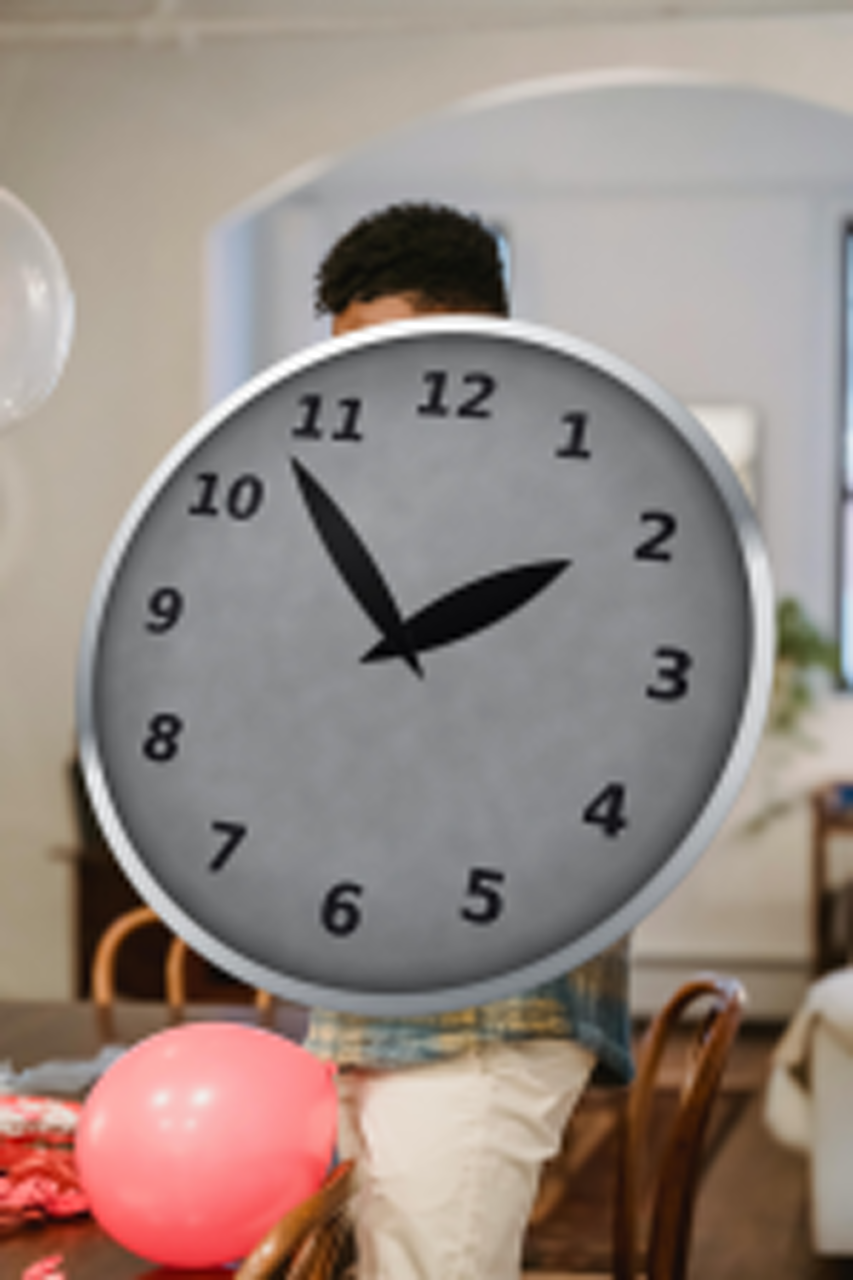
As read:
1:53
